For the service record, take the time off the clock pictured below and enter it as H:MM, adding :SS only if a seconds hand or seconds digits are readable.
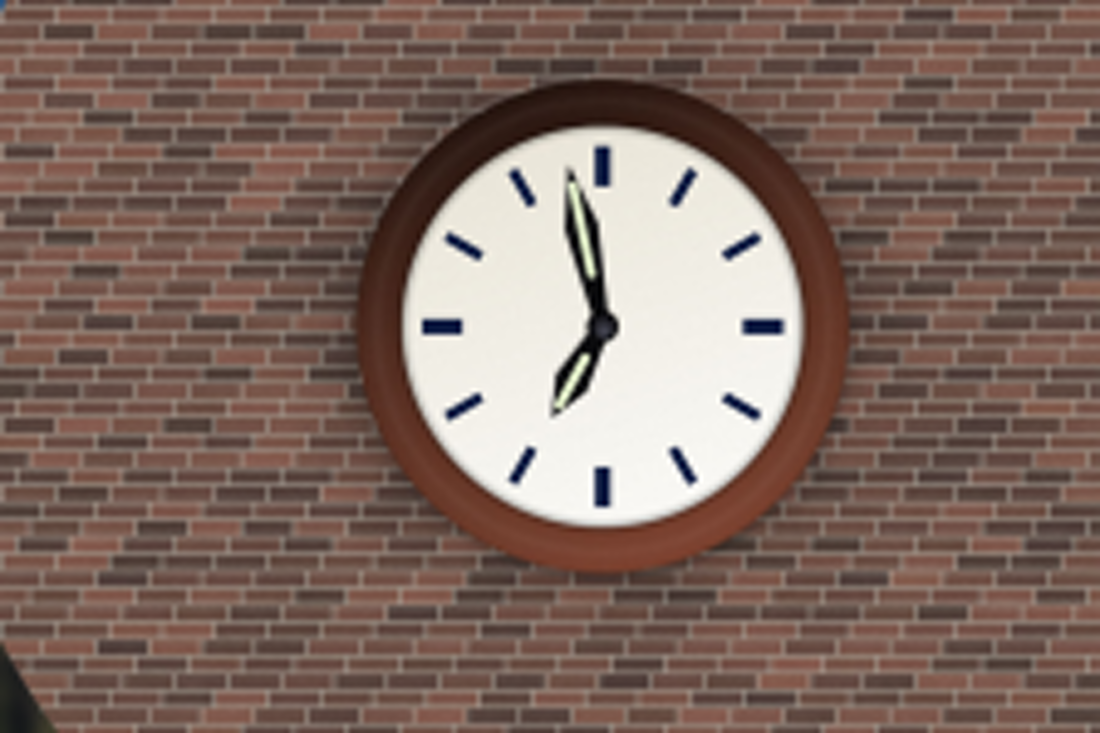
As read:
6:58
